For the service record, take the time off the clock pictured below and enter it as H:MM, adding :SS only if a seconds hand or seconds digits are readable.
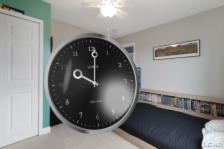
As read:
10:01
